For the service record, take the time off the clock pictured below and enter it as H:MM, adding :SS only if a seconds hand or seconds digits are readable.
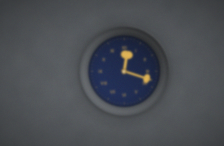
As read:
12:18
